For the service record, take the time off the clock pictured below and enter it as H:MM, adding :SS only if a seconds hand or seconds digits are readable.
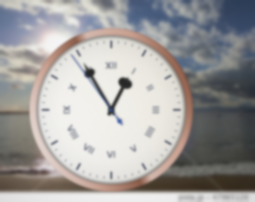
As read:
12:54:54
